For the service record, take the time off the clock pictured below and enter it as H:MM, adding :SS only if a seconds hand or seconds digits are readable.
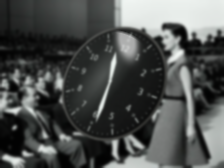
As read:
11:29
